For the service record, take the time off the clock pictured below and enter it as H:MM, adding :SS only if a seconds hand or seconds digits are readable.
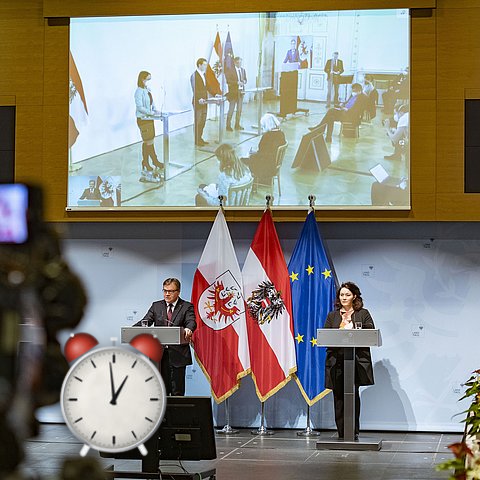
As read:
12:59
